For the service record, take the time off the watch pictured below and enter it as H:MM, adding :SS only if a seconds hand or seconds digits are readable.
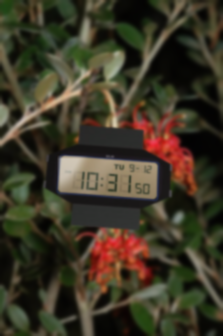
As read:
10:31
